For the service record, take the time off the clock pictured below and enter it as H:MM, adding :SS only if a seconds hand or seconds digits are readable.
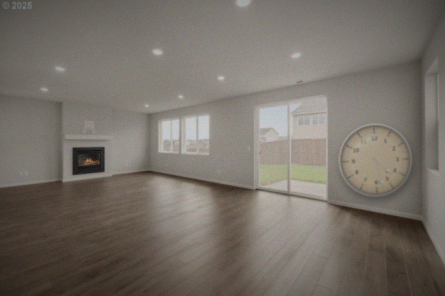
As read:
4:28
